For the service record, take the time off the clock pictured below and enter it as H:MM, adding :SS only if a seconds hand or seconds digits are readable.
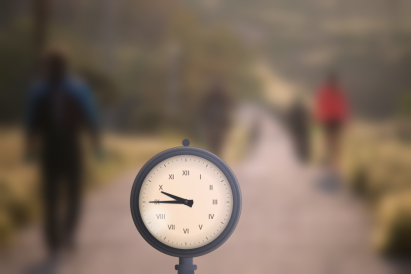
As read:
9:45
